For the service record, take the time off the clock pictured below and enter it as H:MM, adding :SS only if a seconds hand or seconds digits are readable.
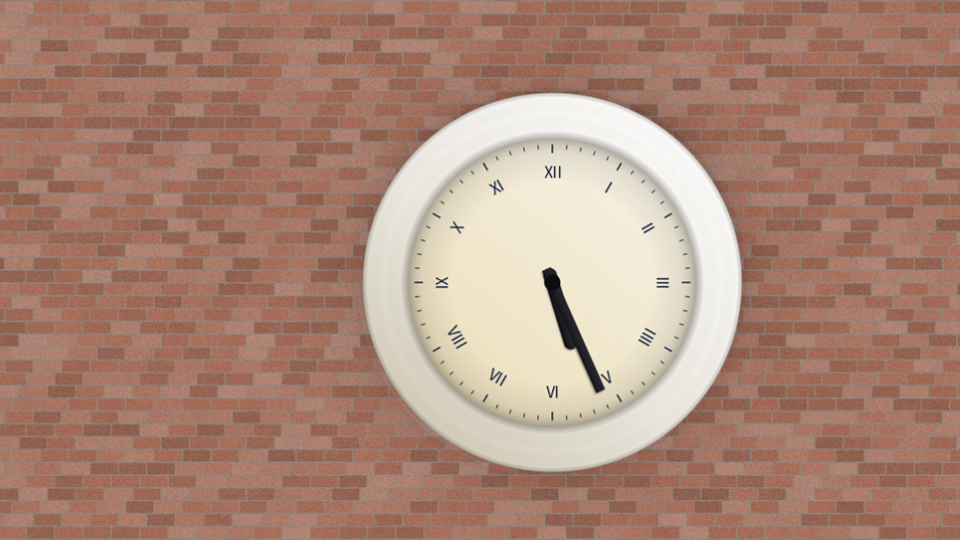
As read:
5:26
